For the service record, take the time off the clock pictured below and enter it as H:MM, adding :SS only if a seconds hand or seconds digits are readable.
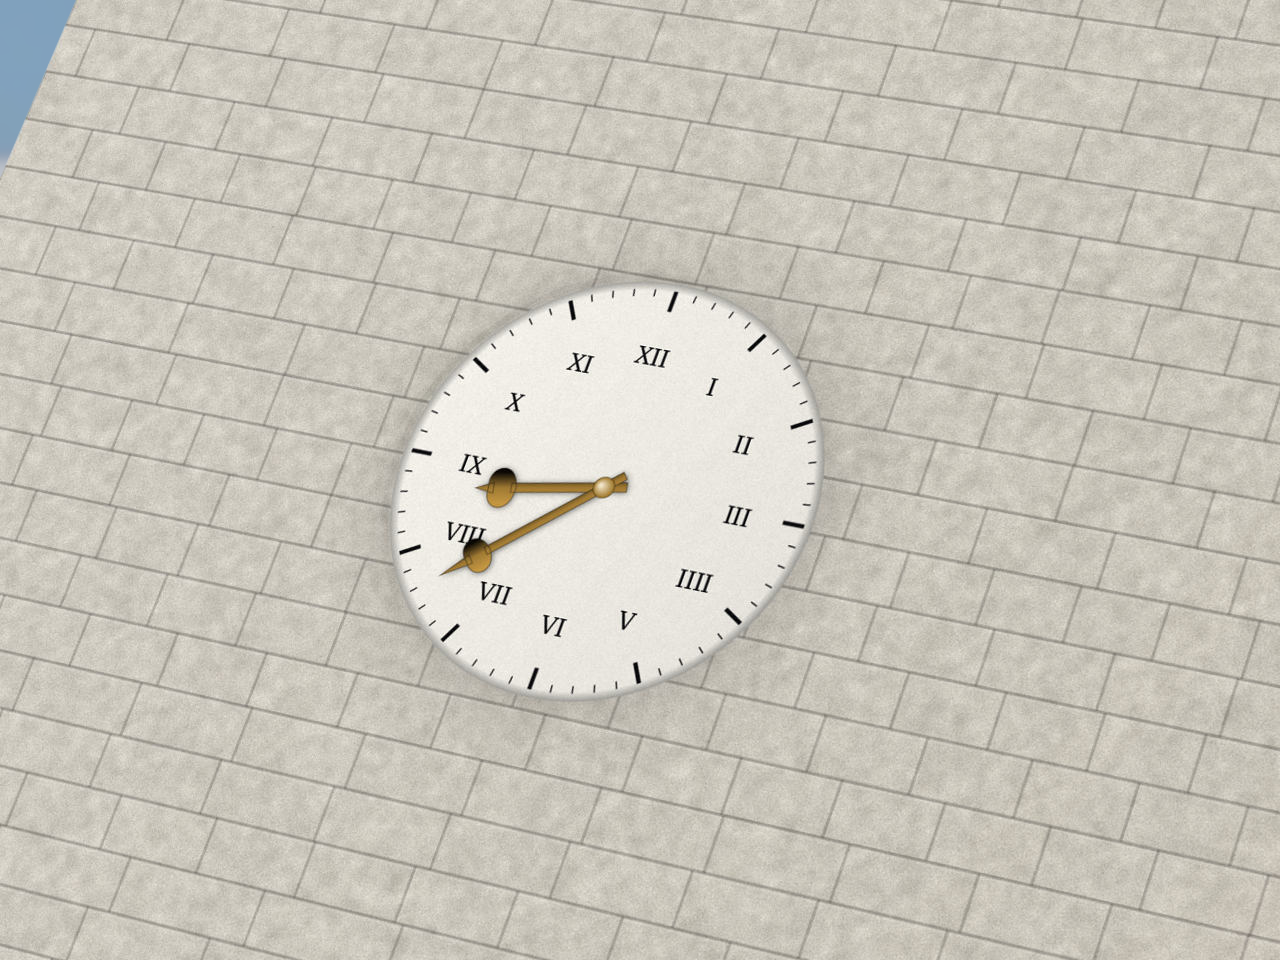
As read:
8:38
